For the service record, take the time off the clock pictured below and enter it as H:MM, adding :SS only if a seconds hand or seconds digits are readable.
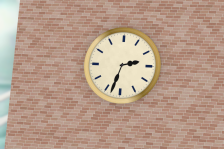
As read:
2:33
